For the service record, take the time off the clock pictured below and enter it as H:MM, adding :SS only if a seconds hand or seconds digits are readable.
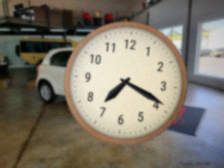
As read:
7:19
